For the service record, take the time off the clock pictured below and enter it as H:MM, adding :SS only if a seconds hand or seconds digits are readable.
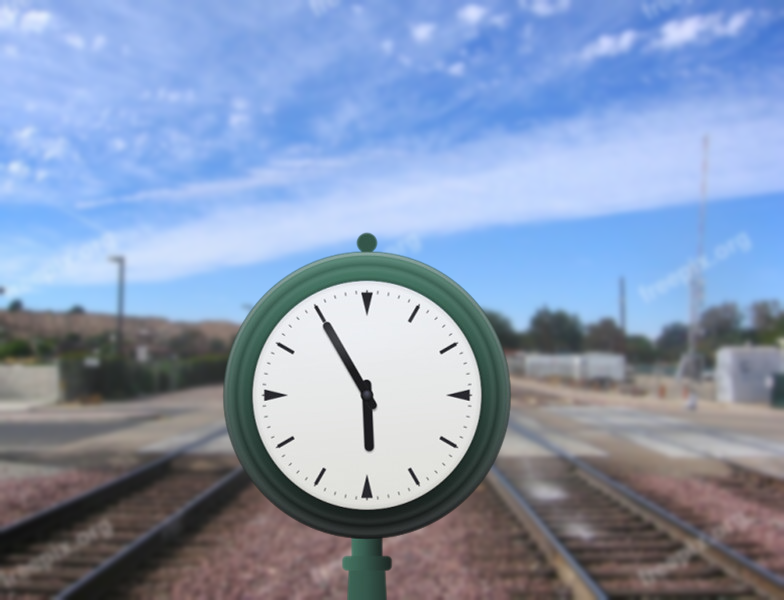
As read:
5:55
